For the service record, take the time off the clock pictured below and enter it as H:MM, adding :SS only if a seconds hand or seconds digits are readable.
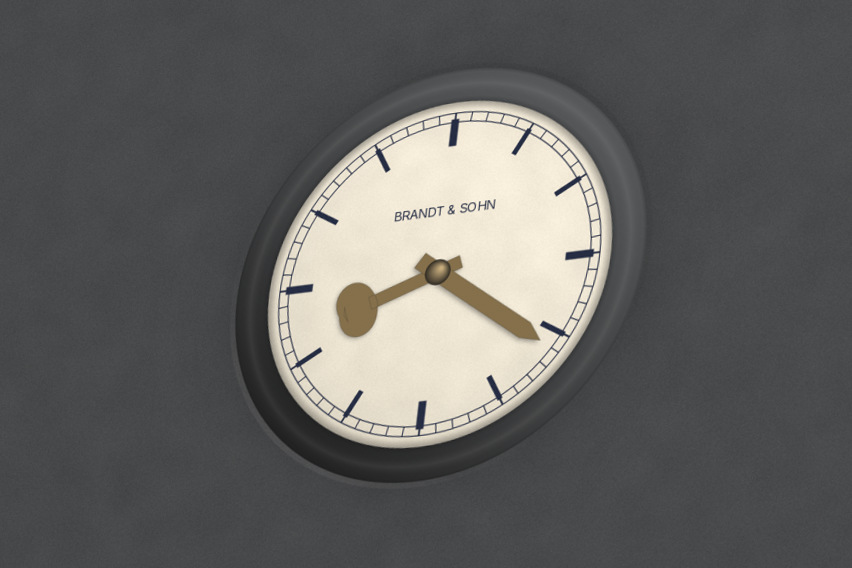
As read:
8:21
